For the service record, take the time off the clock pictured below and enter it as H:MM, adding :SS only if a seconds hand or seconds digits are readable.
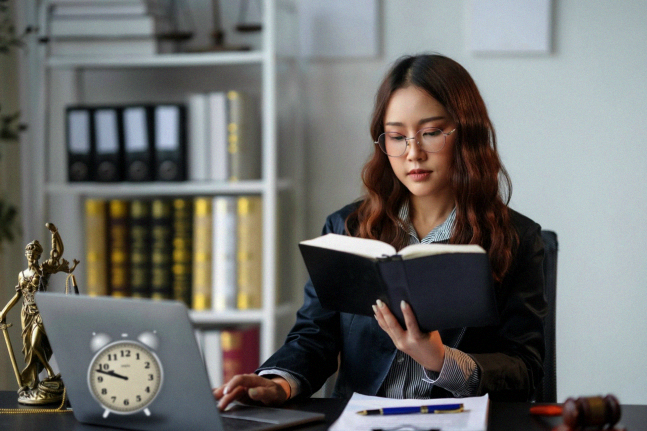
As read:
9:48
